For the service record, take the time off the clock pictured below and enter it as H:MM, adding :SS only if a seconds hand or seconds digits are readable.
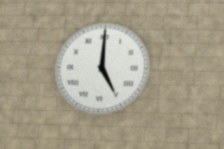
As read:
5:00
